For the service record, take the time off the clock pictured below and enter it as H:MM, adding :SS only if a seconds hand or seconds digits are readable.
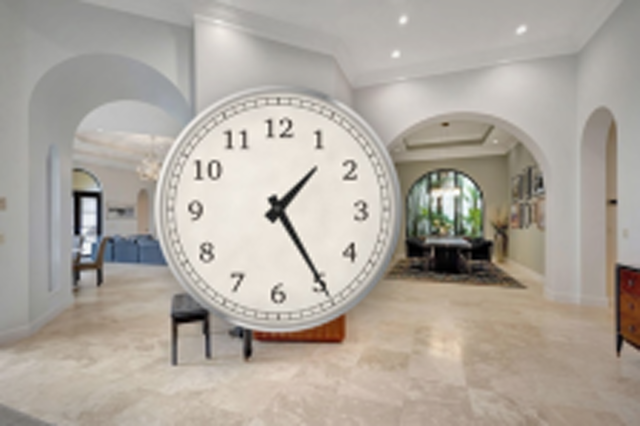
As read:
1:25
